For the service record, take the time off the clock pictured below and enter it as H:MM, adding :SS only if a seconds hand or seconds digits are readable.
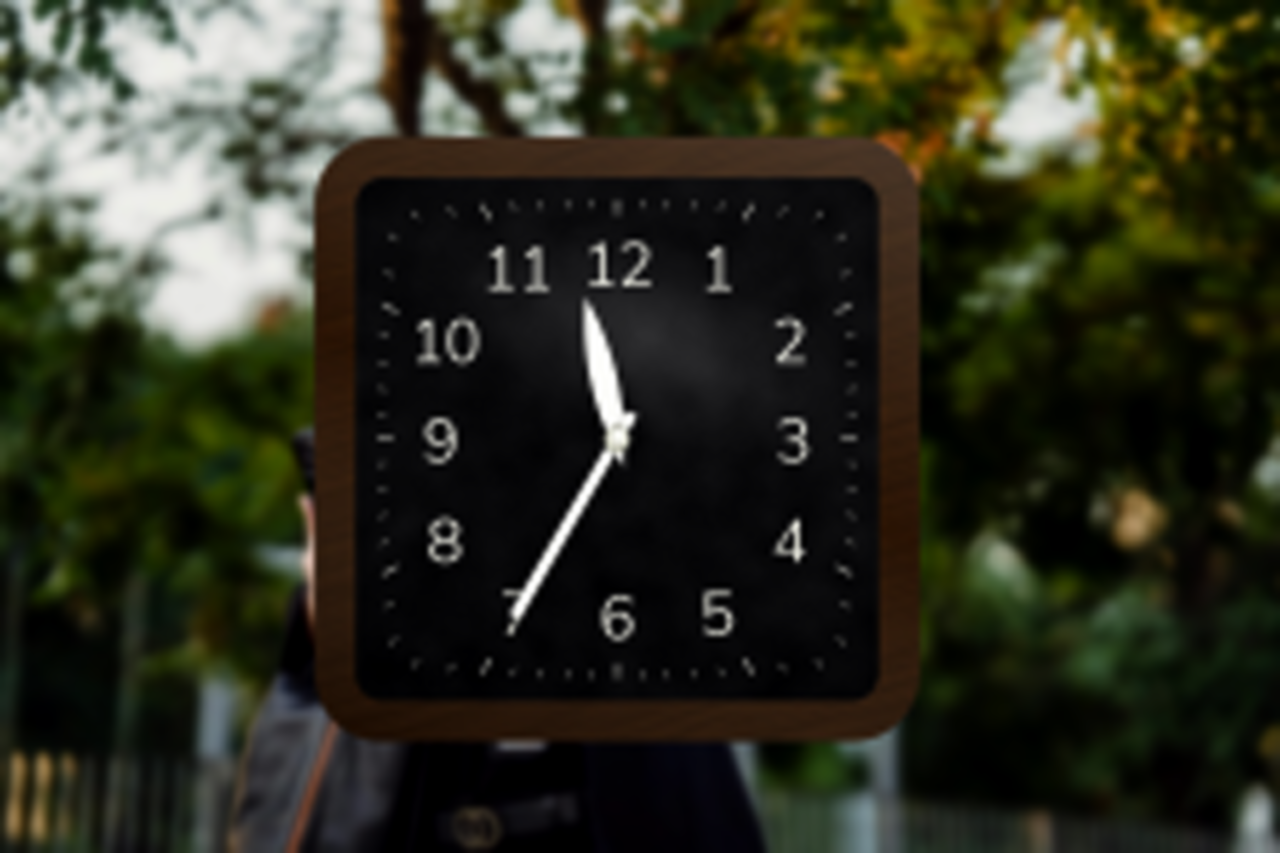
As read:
11:35
